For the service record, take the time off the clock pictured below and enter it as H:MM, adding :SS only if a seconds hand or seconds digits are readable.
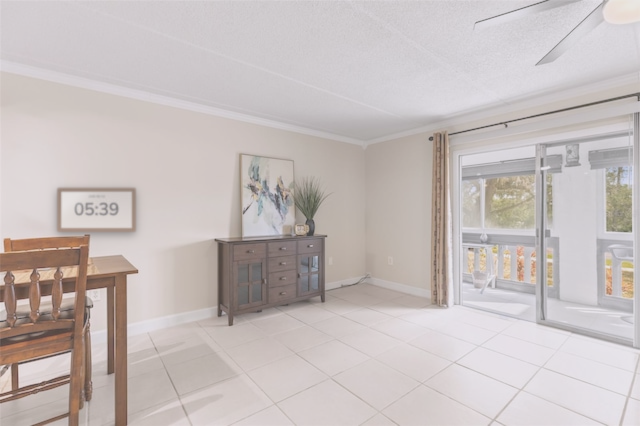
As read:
5:39
